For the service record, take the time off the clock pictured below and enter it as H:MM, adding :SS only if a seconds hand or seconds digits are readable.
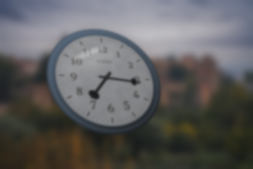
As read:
7:16
